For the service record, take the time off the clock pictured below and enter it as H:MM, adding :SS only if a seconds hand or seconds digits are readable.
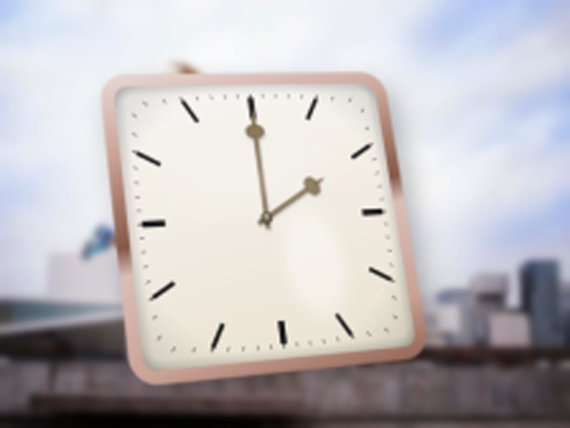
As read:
2:00
